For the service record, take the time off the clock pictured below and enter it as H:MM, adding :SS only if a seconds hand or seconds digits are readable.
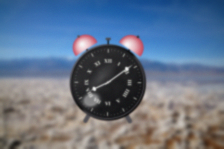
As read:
8:09
